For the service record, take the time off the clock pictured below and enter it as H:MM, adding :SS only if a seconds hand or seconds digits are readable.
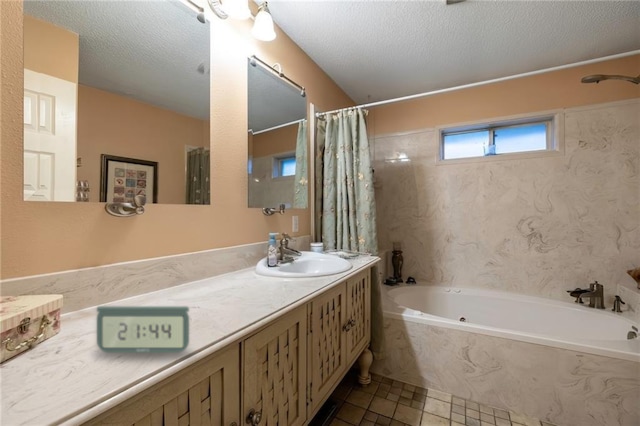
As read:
21:44
